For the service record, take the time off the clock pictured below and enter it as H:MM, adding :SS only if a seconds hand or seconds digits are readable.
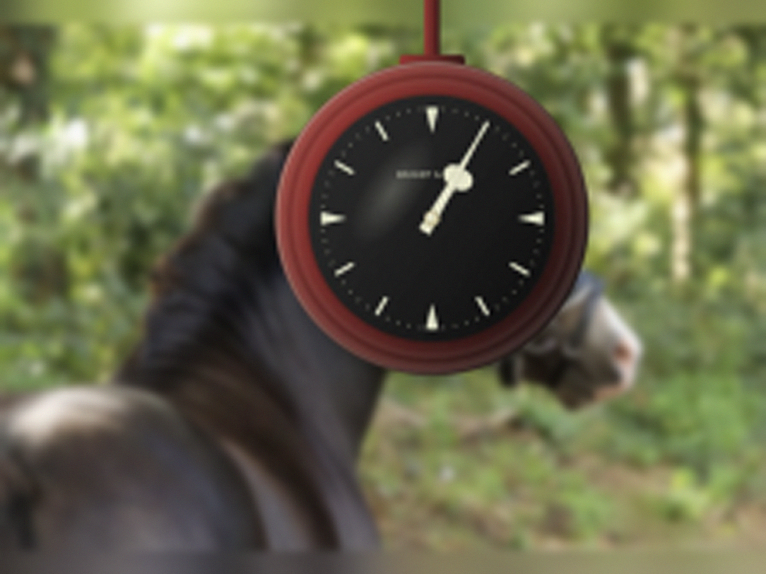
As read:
1:05
